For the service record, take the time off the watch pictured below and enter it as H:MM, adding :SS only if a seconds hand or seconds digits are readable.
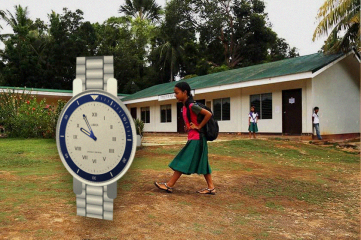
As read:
9:55
